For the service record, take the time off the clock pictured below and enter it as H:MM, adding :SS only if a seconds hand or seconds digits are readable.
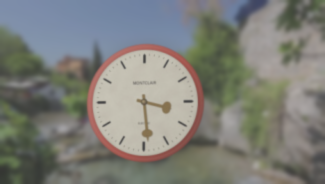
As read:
3:29
